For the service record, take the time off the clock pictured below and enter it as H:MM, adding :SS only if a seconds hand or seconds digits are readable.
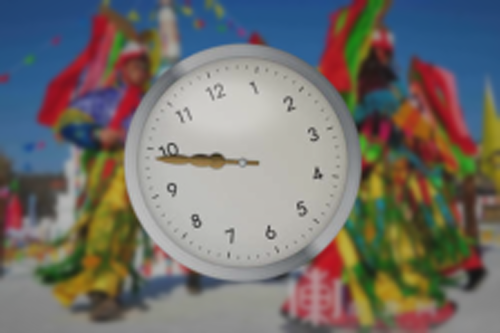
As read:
9:49
